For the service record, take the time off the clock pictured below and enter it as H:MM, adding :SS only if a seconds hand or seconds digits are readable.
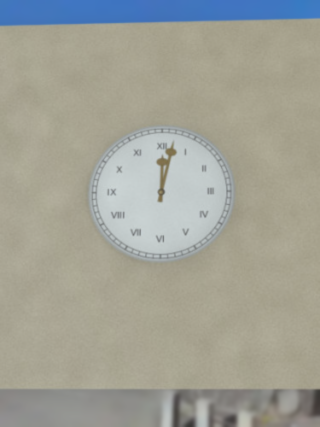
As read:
12:02
